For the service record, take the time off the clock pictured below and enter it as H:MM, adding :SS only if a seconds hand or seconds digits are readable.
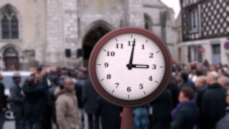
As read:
3:01
